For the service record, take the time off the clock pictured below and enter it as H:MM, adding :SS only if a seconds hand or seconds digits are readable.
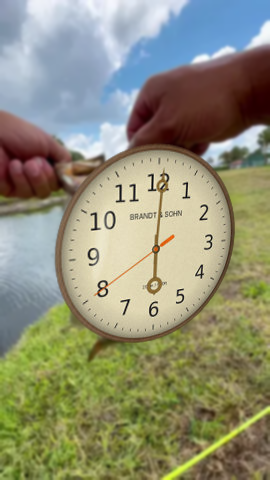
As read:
6:00:40
